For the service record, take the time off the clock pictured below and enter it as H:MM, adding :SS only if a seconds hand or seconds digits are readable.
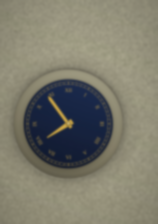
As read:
7:54
